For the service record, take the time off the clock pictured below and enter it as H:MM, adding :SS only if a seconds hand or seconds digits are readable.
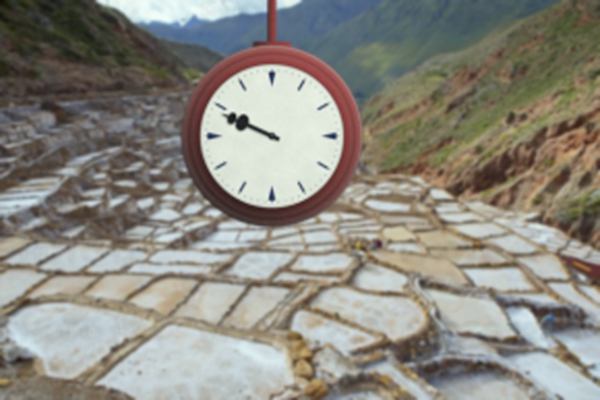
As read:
9:49
